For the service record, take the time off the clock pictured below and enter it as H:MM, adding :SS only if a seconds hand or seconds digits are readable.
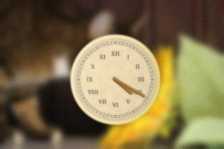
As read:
4:20
